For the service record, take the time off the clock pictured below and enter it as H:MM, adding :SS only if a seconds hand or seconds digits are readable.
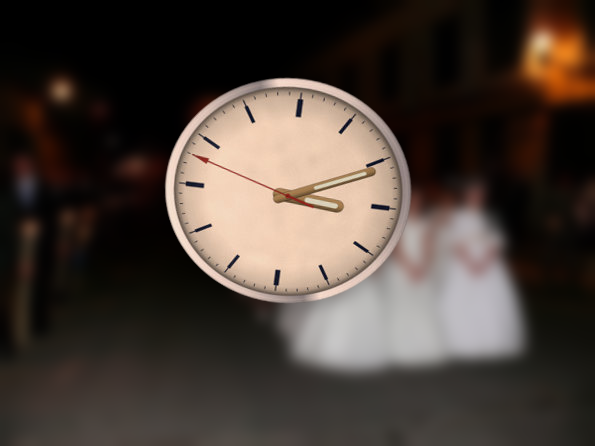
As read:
3:10:48
